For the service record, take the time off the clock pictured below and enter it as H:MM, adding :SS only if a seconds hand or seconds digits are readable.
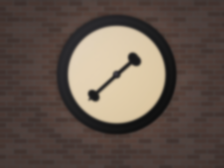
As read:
1:38
